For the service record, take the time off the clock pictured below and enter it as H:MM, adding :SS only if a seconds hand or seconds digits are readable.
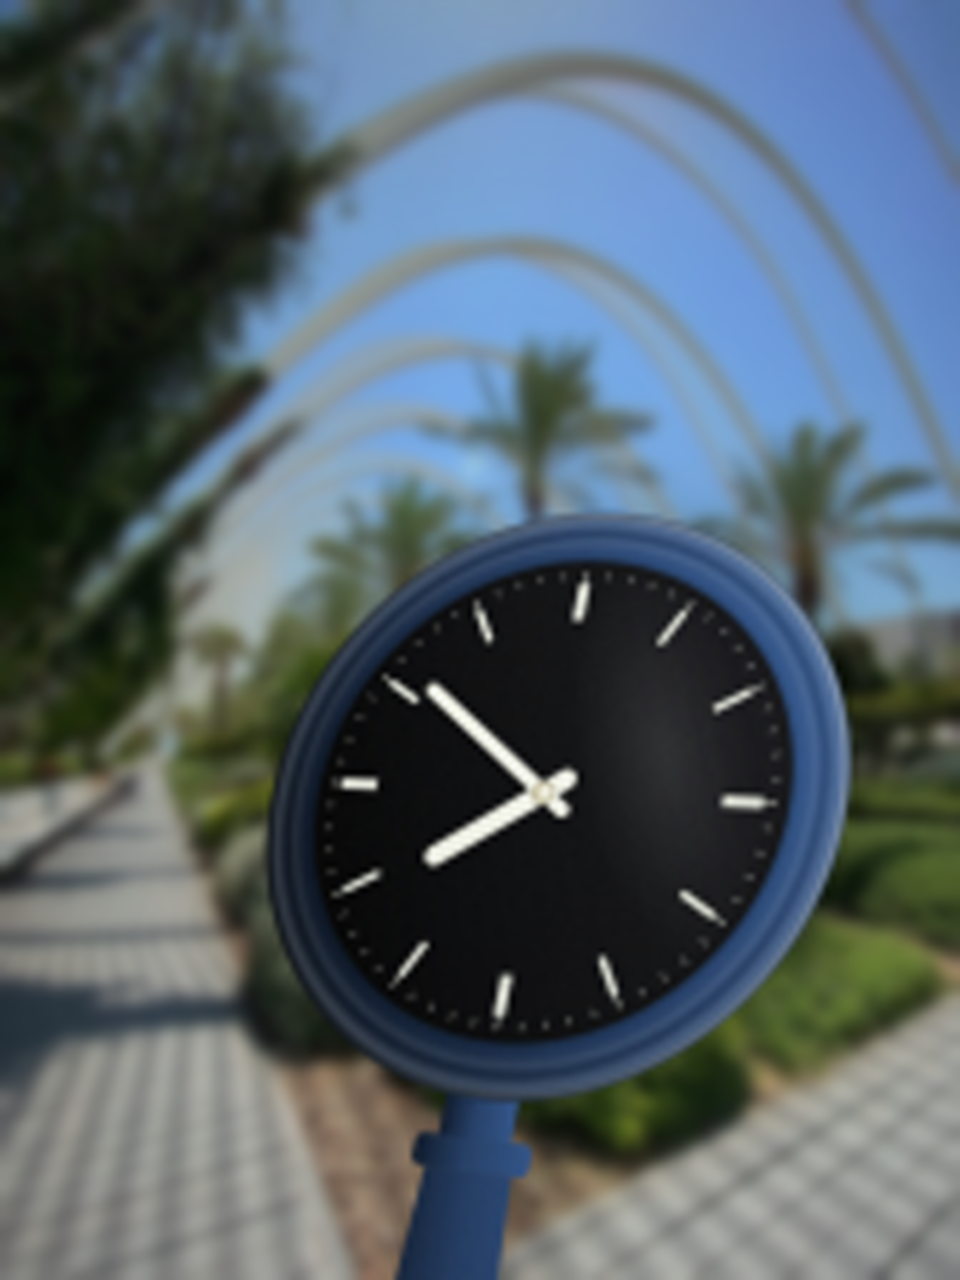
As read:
7:51
